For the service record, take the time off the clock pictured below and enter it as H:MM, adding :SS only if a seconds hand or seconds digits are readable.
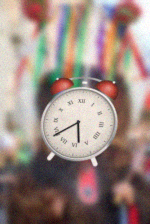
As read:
5:39
